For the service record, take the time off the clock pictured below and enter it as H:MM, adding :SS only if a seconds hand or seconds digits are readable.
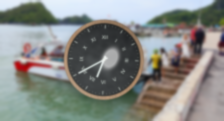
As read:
6:40
